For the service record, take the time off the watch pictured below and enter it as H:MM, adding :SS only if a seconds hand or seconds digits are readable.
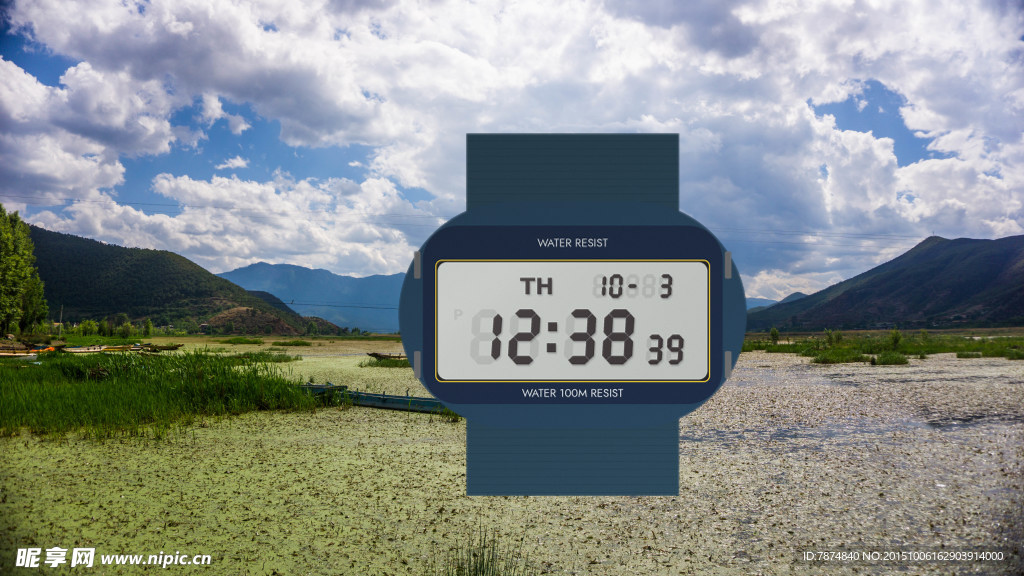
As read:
12:38:39
